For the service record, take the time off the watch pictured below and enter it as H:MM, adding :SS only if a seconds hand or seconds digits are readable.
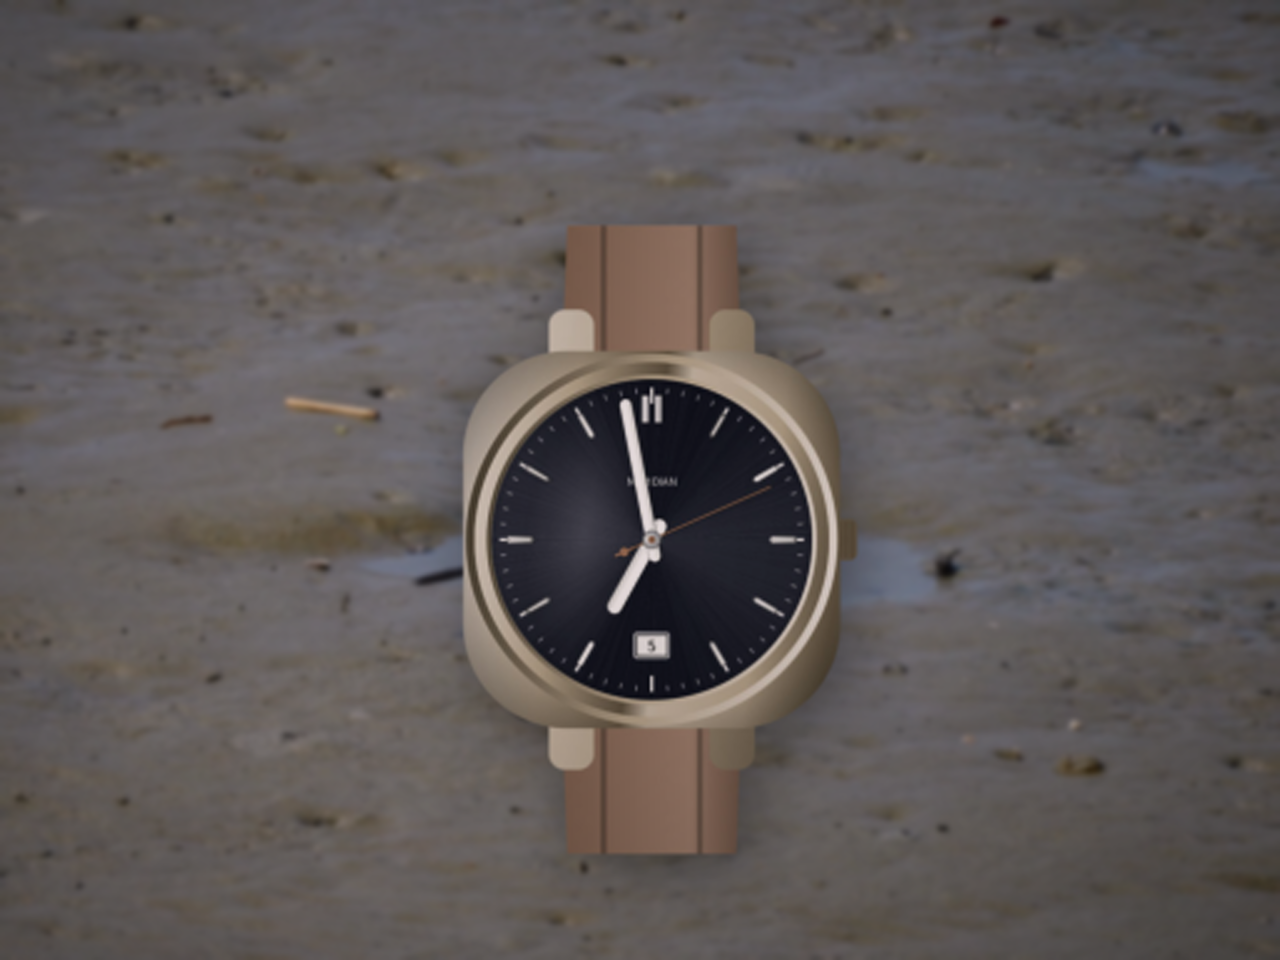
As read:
6:58:11
